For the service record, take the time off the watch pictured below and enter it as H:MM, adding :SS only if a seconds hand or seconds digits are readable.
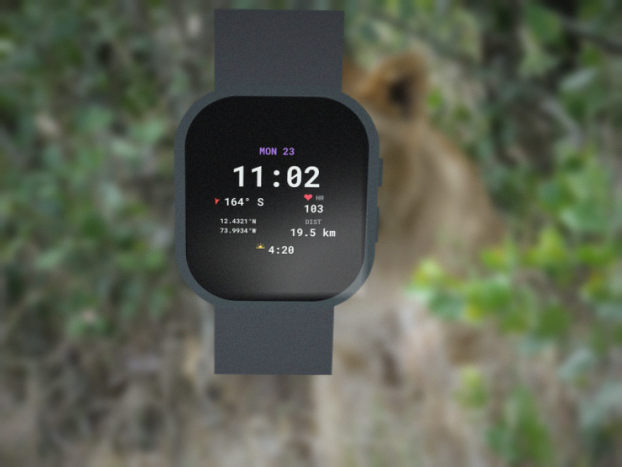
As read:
11:02
